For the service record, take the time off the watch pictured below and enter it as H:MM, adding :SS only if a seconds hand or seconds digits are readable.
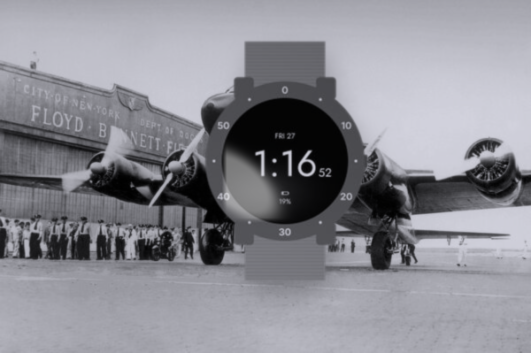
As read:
1:16:52
